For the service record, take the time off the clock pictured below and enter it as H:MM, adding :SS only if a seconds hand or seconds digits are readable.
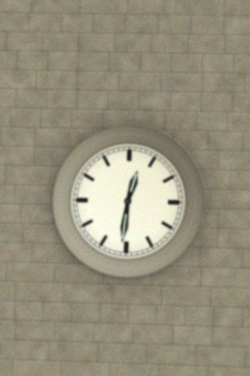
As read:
12:31
